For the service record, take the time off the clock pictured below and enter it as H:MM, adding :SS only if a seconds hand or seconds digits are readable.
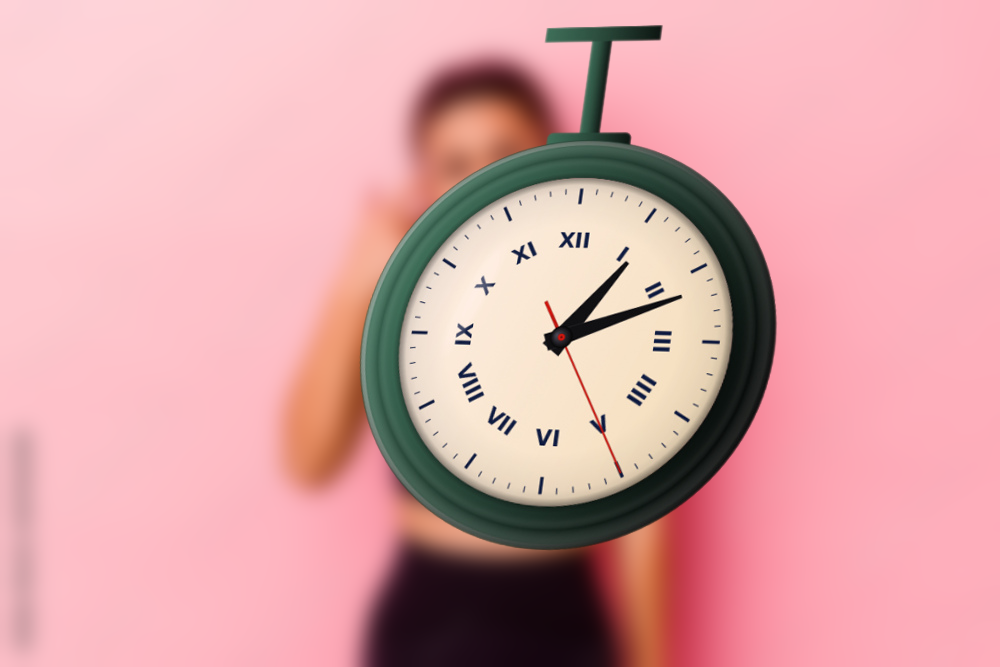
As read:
1:11:25
